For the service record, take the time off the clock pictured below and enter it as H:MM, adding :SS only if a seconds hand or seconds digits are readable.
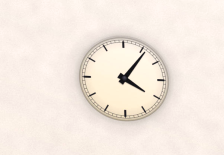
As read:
4:06
